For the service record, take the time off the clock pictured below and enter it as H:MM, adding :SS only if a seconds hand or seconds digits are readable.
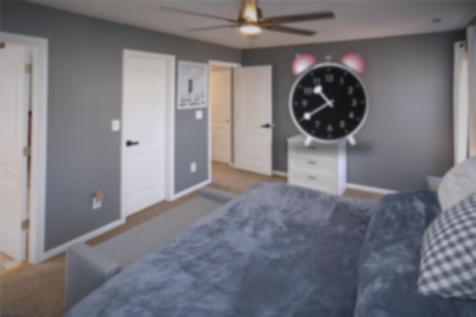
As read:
10:40
